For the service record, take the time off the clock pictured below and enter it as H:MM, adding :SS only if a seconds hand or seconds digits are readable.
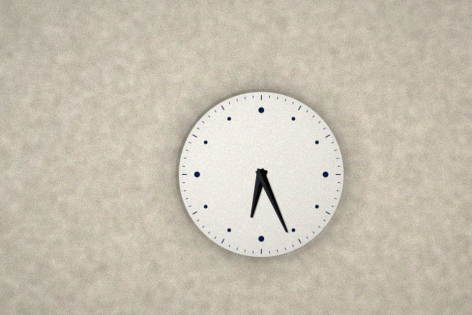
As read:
6:26
